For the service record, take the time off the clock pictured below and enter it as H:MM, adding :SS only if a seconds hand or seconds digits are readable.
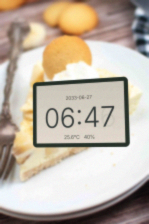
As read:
6:47
